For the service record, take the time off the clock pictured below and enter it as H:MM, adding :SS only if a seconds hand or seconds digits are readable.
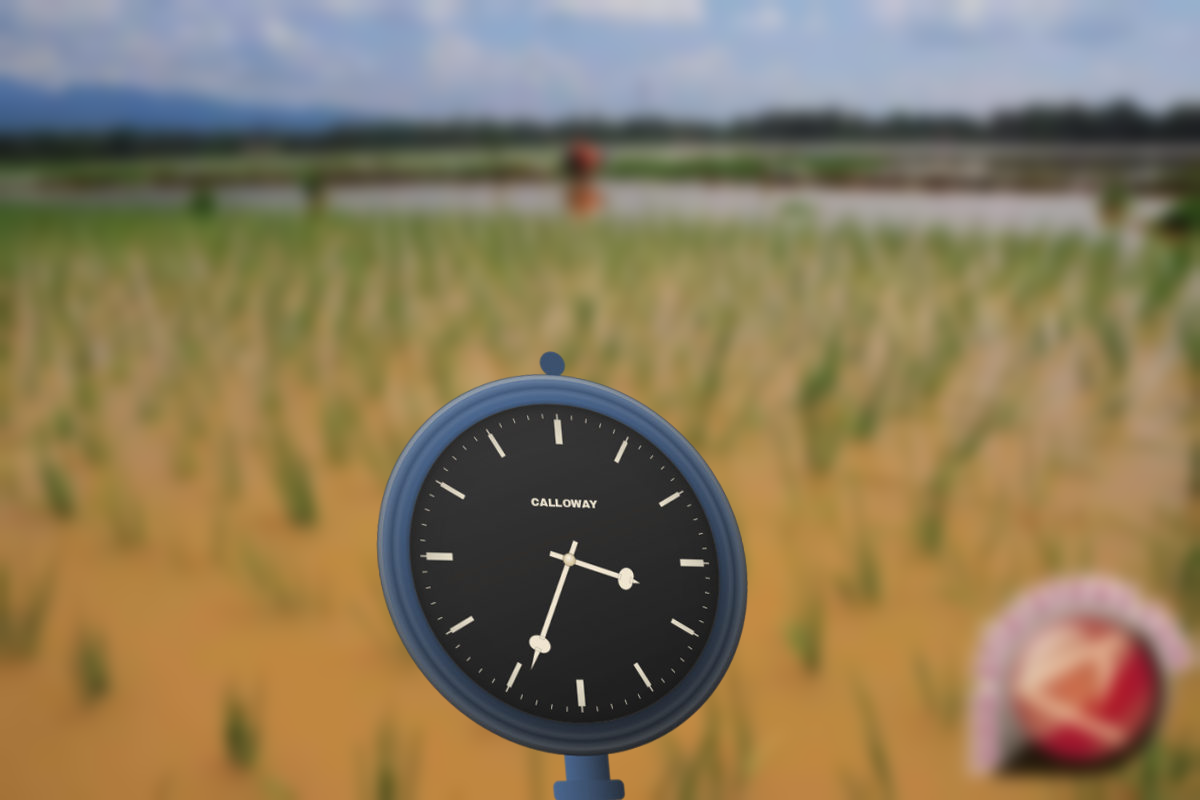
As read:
3:34
